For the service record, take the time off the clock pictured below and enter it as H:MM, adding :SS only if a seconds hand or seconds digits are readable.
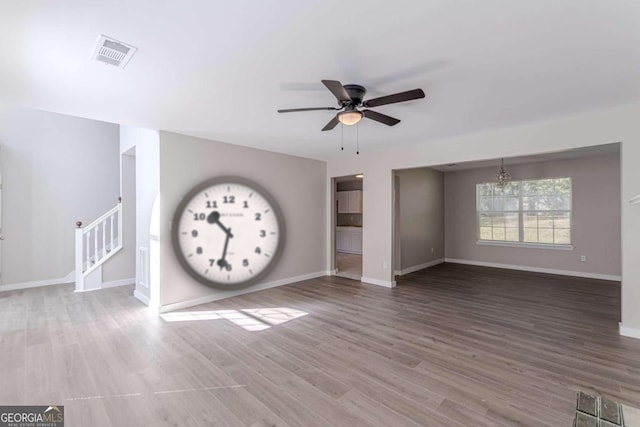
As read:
10:32
